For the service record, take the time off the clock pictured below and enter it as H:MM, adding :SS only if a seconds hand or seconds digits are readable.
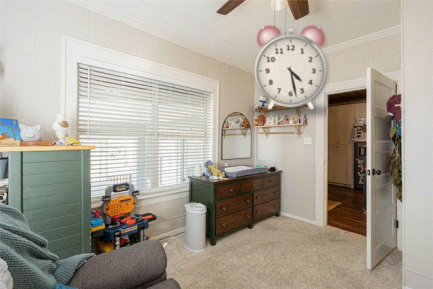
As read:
4:28
